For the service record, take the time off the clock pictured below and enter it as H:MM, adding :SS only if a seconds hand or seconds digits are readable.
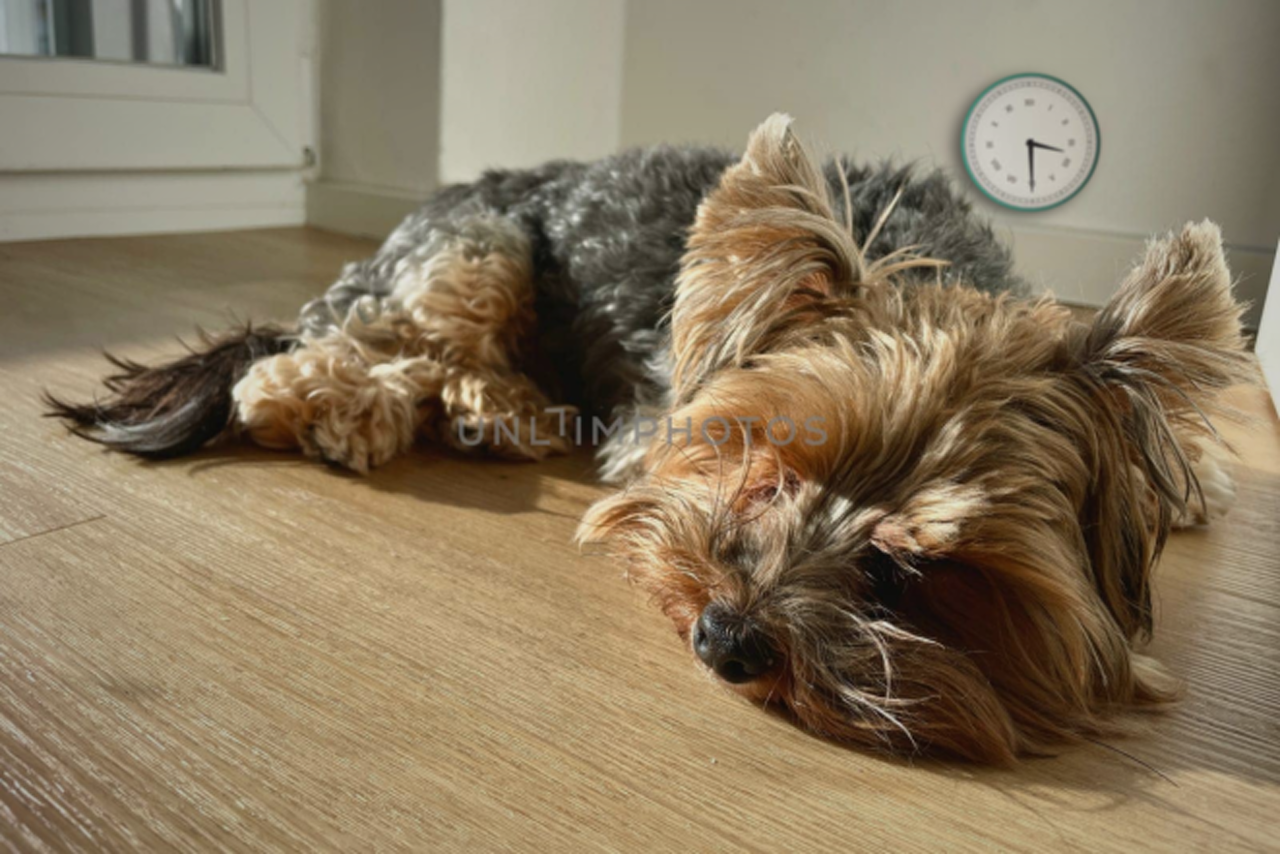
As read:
3:30
